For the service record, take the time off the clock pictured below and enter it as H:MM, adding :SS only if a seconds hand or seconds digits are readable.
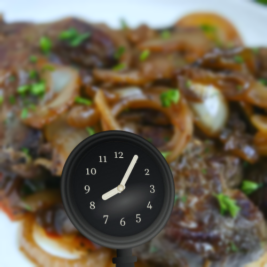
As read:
8:05
